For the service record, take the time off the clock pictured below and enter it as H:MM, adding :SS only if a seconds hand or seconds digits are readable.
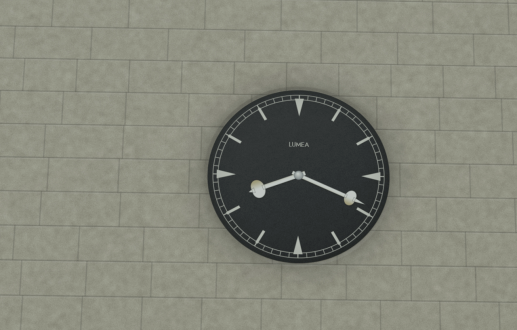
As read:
8:19
